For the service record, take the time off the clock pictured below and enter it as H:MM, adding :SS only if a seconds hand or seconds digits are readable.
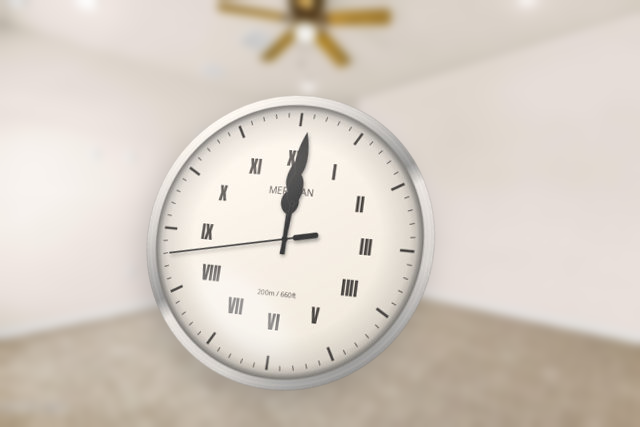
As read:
12:00:43
